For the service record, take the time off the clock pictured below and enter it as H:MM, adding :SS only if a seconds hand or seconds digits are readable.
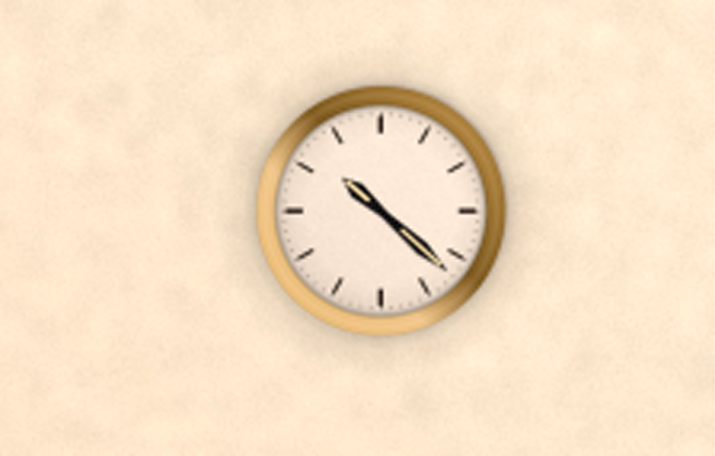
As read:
10:22
